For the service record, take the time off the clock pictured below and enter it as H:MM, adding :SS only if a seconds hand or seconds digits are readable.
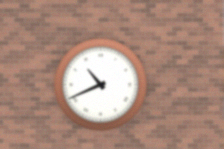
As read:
10:41
